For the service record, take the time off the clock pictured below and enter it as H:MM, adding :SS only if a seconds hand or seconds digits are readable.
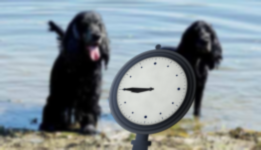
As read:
8:45
